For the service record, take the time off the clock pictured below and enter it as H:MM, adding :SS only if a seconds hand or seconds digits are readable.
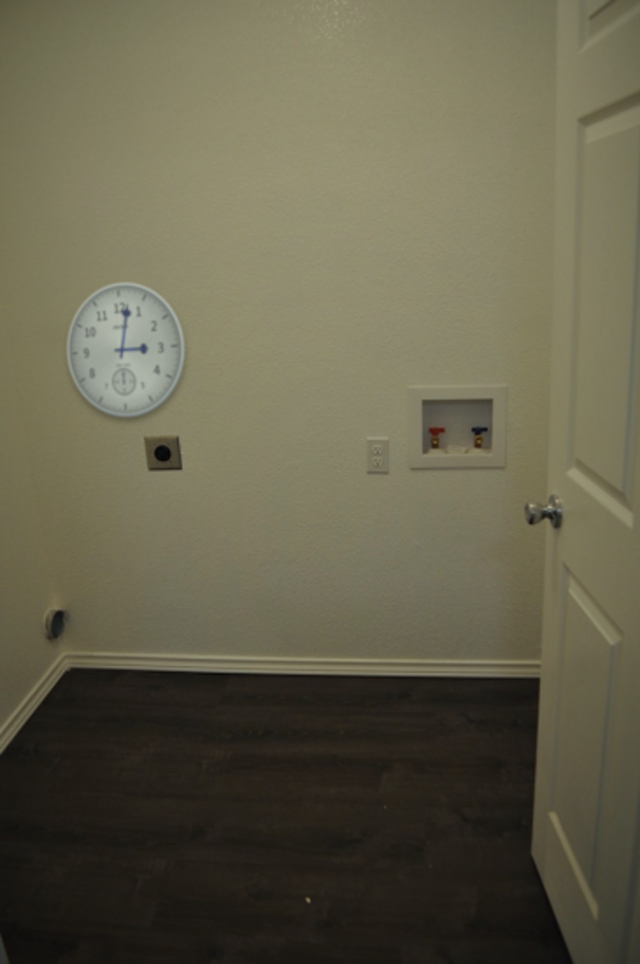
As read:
3:02
